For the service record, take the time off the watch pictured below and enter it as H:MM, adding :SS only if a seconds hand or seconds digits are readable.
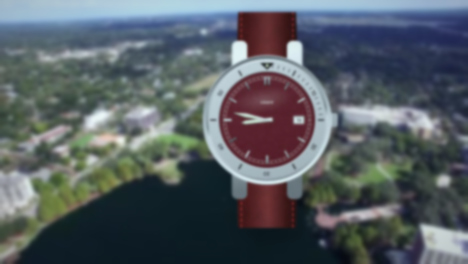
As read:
8:47
